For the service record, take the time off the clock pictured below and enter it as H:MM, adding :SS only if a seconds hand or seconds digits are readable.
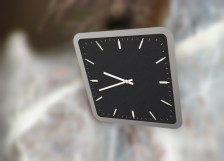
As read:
9:42
